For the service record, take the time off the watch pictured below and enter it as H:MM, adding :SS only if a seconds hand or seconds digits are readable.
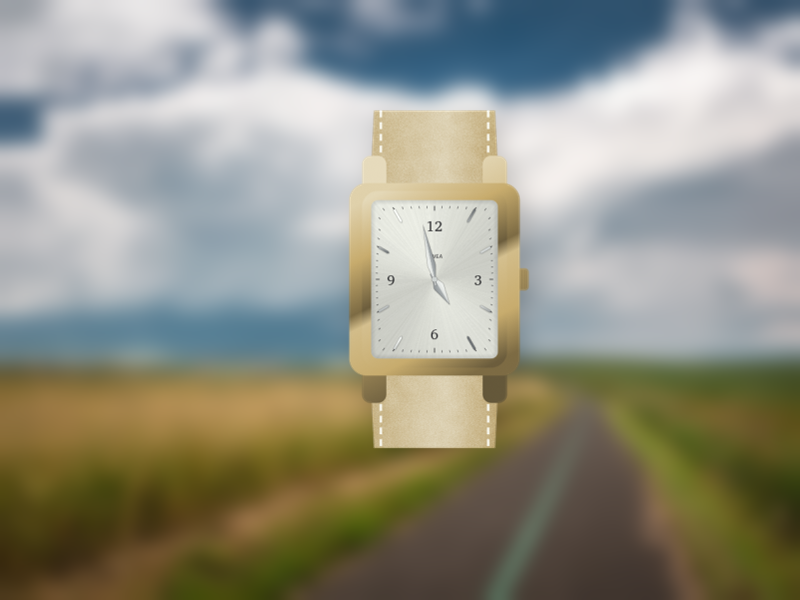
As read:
4:58
